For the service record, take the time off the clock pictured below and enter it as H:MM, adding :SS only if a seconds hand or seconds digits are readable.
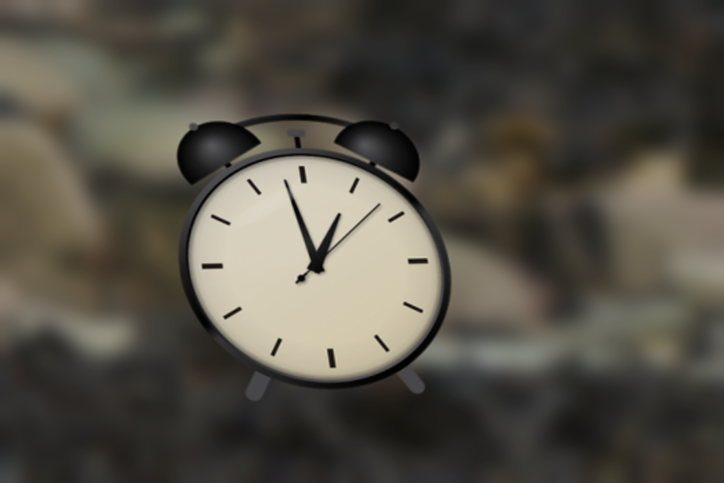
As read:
12:58:08
